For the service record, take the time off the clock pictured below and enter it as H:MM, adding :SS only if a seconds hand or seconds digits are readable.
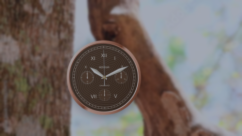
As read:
10:11
